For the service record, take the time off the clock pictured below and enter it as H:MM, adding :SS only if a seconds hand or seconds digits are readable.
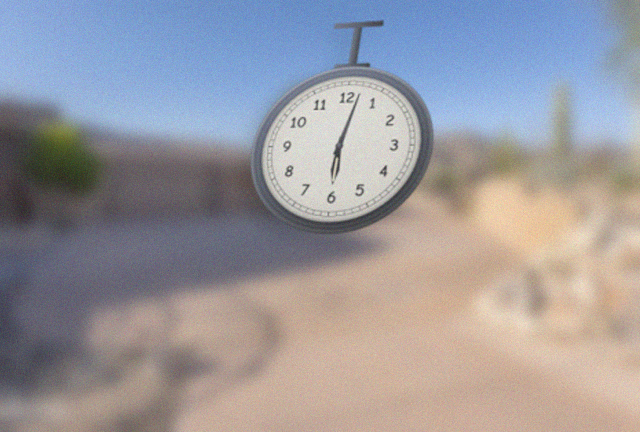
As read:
6:02
